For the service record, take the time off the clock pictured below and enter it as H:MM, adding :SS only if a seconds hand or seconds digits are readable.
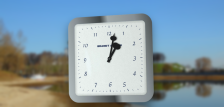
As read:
1:02
